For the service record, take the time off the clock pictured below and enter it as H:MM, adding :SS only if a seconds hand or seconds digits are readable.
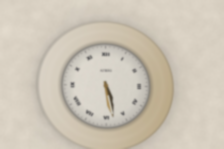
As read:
5:28
